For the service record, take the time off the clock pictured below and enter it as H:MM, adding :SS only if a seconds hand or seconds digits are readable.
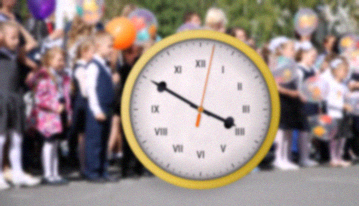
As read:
3:50:02
